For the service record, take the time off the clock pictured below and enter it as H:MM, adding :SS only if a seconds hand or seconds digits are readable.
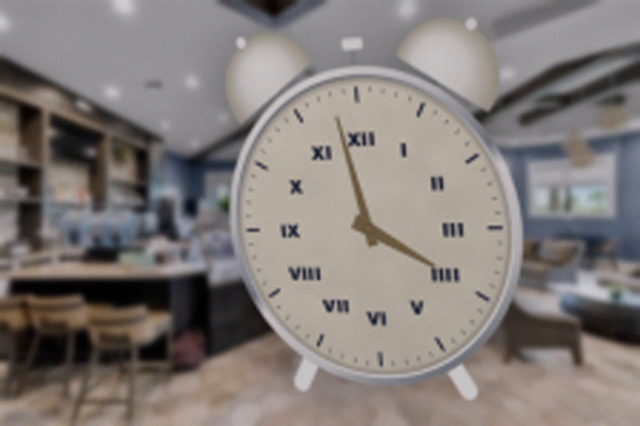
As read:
3:58
